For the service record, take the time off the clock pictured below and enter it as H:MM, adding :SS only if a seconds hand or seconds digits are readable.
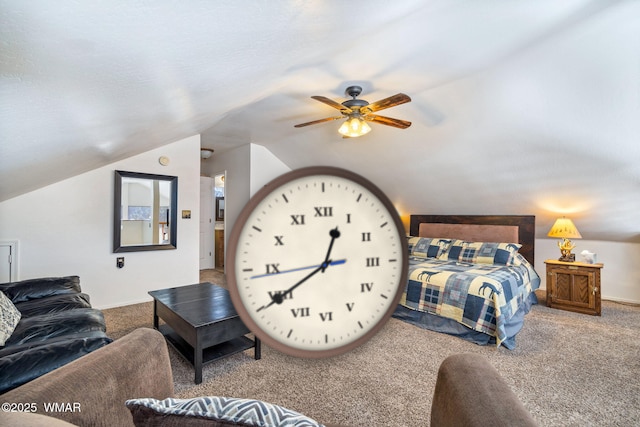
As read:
12:39:44
